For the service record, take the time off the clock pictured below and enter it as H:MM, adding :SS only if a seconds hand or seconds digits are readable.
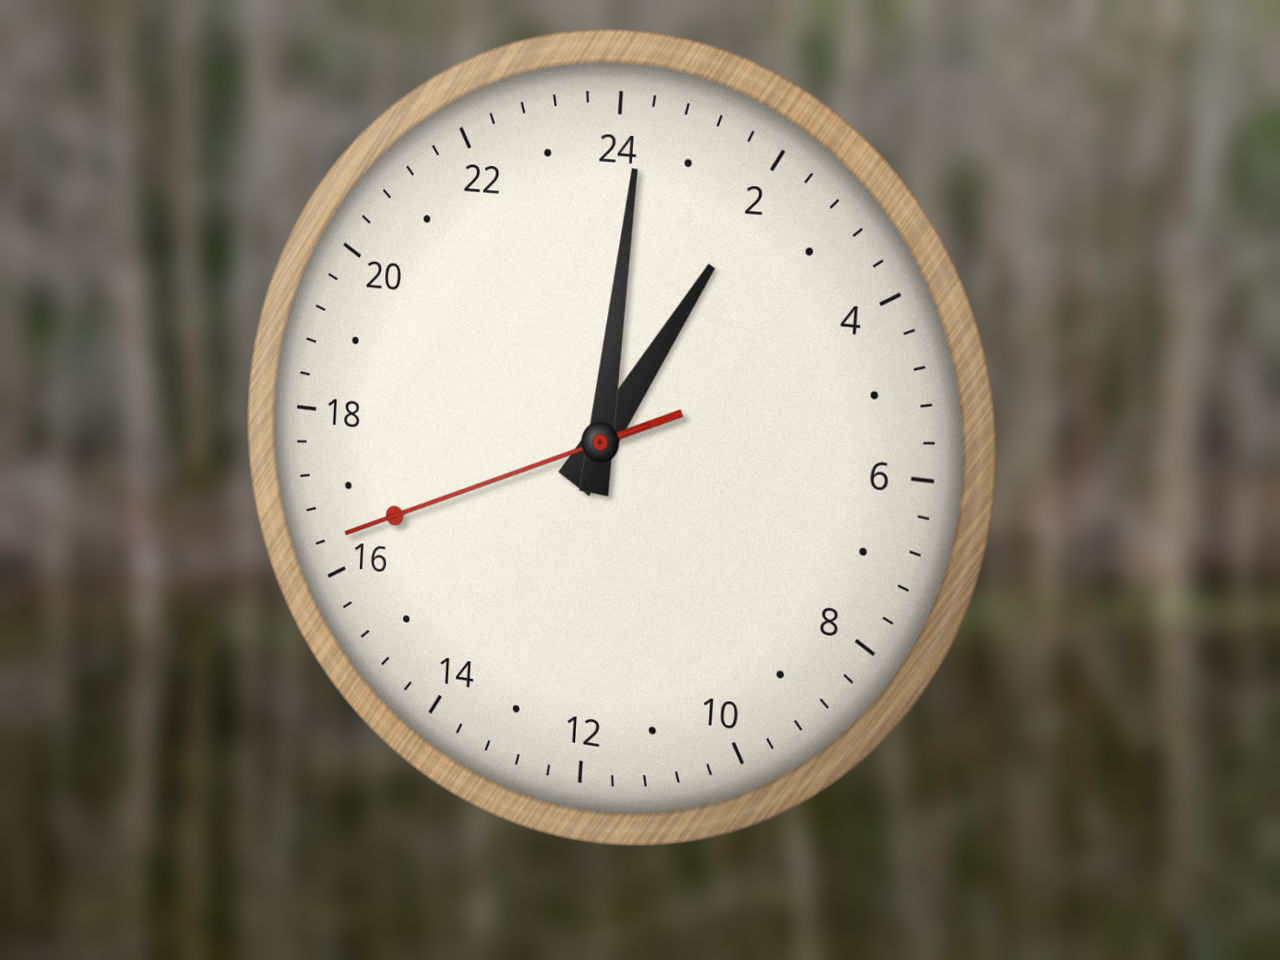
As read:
2:00:41
